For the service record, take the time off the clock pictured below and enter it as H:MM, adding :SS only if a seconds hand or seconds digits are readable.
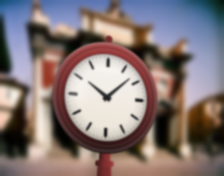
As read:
10:08
